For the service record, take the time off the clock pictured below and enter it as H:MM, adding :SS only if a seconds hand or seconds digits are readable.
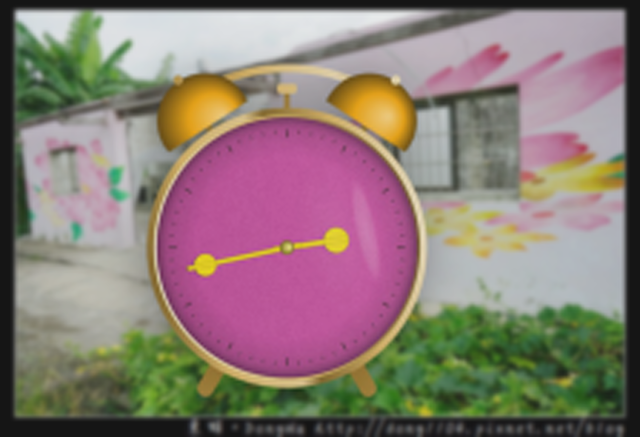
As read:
2:43
